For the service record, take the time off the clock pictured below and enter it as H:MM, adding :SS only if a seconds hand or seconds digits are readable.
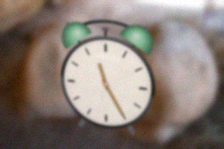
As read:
11:25
